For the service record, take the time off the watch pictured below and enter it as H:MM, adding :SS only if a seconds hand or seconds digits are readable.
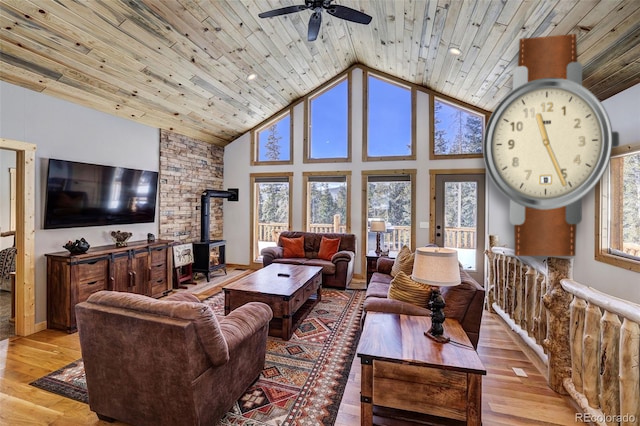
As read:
11:26
